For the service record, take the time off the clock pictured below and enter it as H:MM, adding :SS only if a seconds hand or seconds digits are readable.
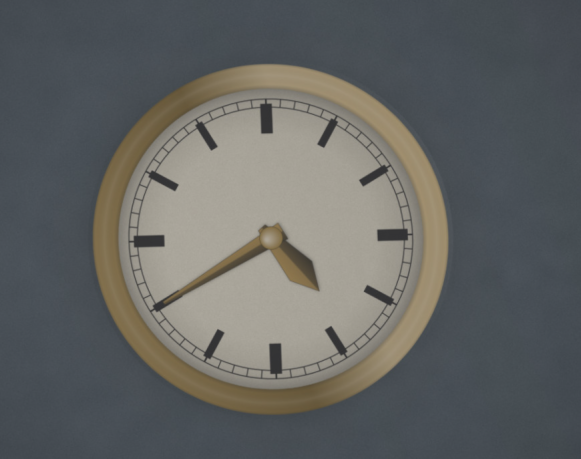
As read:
4:40
